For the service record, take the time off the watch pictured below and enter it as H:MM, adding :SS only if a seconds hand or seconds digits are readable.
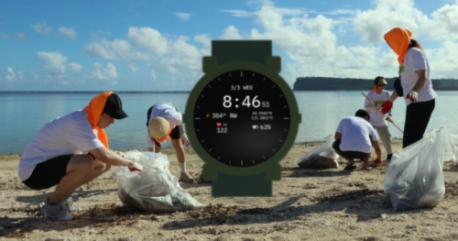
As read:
8:46
